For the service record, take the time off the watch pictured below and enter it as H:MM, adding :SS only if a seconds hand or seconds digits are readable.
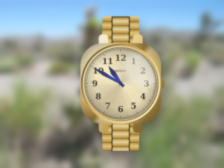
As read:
10:50
